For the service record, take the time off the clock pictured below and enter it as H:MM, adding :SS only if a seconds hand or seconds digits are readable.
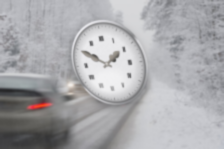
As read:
1:50
